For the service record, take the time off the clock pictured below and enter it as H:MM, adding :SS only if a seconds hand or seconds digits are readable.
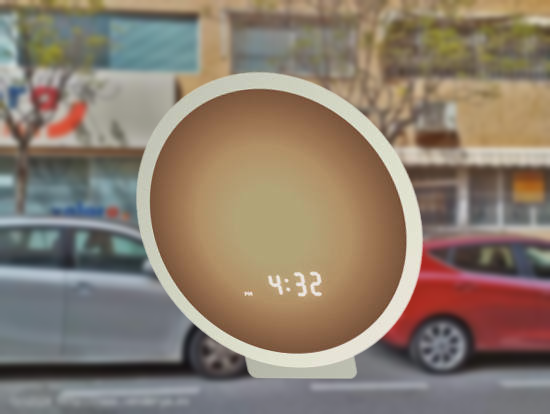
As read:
4:32
